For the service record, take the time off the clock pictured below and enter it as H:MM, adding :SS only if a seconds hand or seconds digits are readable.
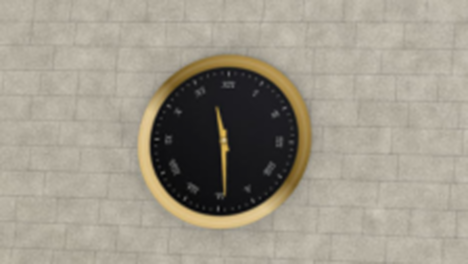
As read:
11:29
